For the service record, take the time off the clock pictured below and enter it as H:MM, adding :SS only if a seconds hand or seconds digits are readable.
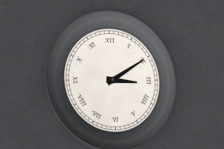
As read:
3:10
